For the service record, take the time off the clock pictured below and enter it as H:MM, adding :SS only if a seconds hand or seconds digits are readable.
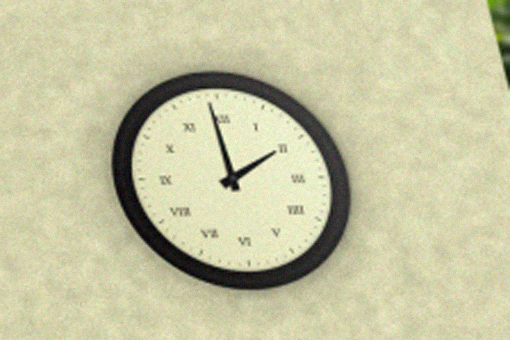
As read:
1:59
